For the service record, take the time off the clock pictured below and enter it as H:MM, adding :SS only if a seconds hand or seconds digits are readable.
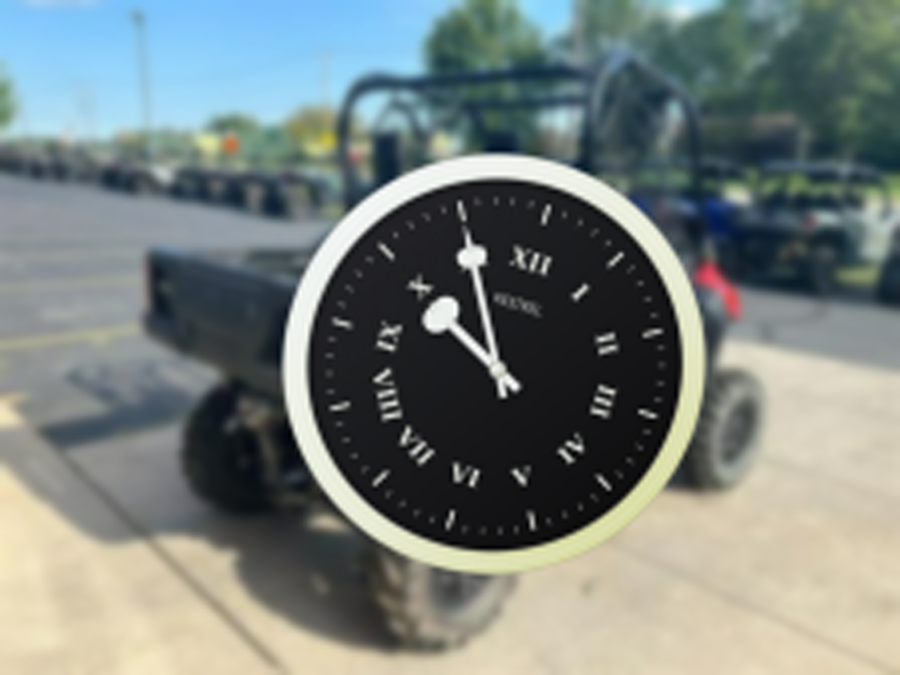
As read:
9:55
